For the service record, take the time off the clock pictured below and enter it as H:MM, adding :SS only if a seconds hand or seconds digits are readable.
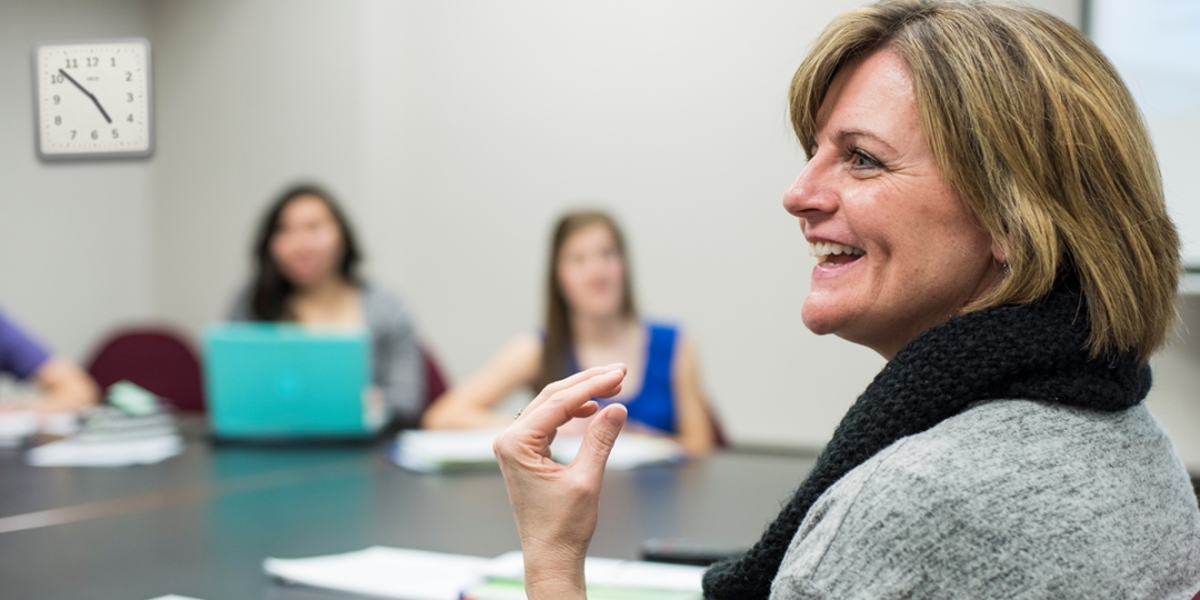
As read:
4:52
